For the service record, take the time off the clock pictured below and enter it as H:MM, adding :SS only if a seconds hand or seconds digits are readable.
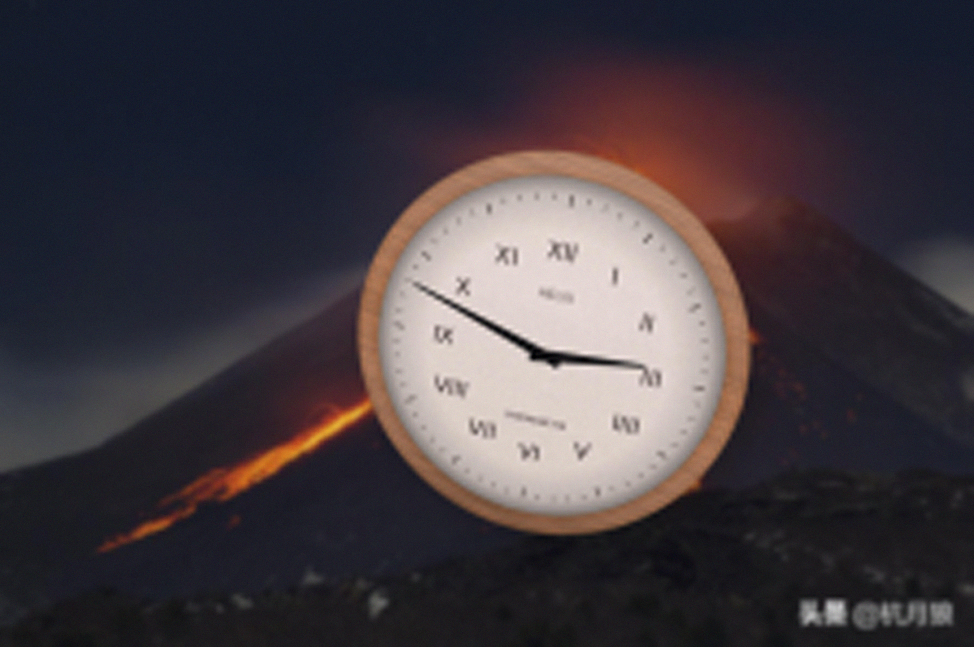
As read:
2:48
